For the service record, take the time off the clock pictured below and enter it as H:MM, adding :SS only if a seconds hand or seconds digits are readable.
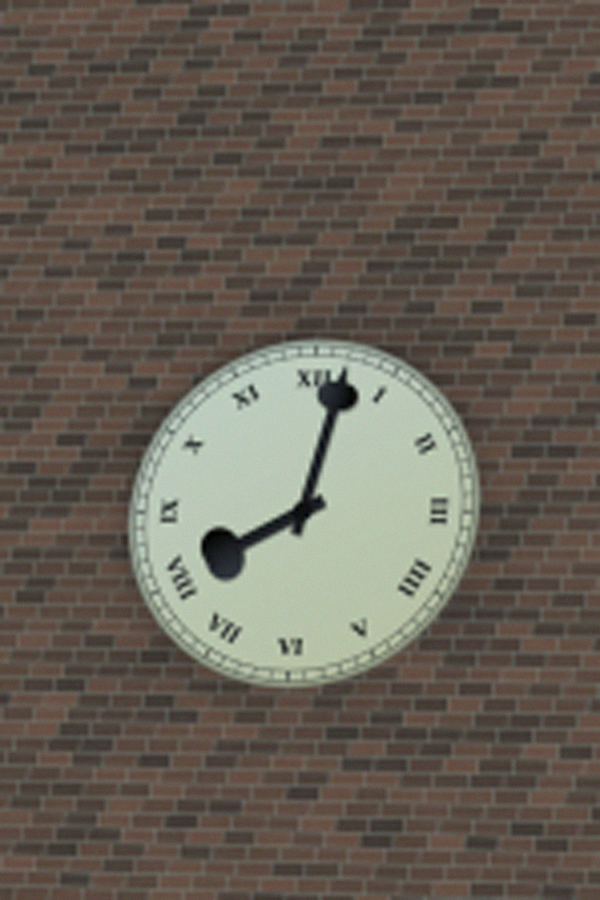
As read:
8:02
